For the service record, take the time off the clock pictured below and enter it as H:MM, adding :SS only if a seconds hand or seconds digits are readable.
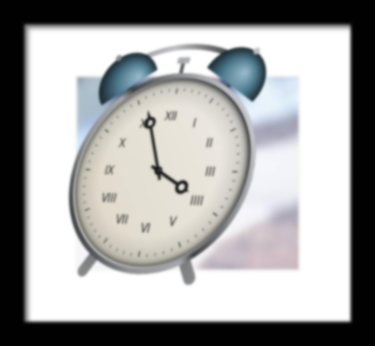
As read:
3:56
